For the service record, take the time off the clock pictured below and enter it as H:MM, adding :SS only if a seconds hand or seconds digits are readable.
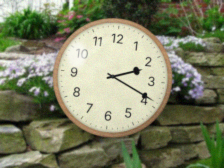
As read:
2:19
